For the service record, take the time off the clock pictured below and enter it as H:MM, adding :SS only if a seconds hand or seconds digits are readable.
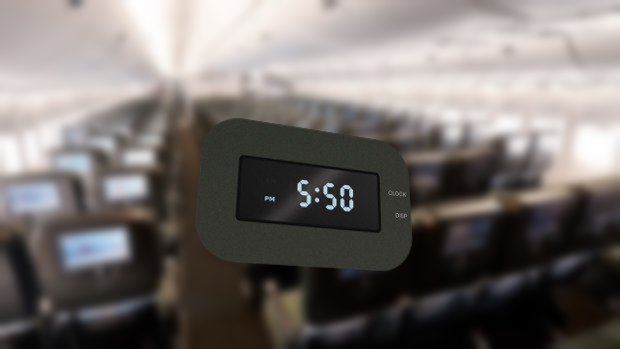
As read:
5:50
